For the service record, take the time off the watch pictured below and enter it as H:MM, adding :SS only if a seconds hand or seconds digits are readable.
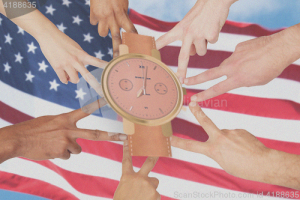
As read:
7:02
